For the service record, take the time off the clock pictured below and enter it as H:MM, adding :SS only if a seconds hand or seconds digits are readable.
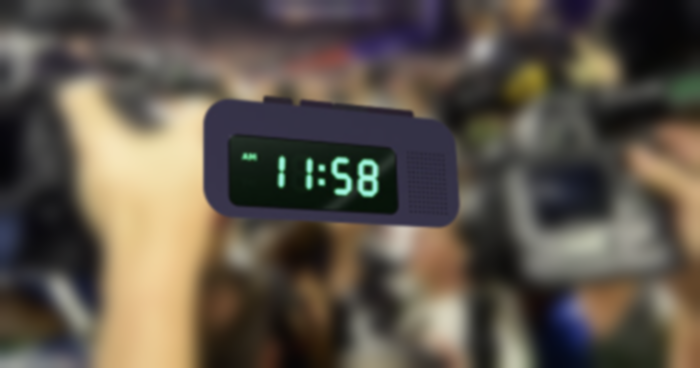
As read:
11:58
